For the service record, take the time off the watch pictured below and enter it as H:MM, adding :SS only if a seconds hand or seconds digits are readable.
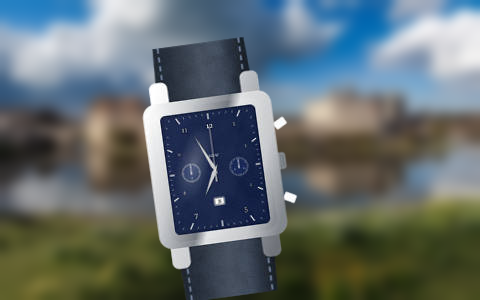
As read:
6:56
